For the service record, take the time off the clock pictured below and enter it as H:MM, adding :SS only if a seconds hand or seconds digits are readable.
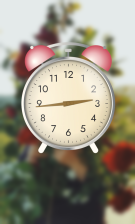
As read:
2:44
